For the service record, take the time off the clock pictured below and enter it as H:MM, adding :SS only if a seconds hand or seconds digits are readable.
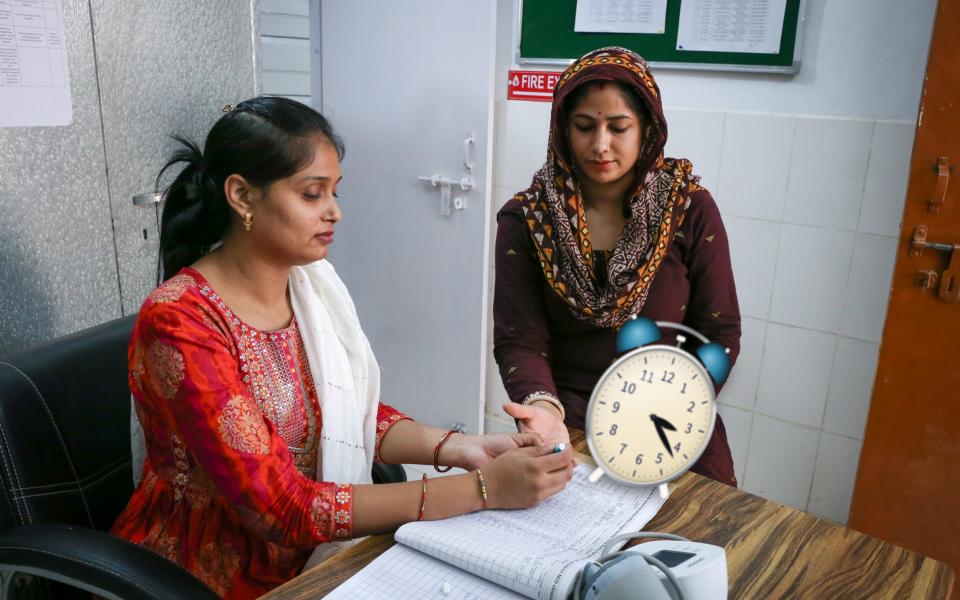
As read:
3:22
